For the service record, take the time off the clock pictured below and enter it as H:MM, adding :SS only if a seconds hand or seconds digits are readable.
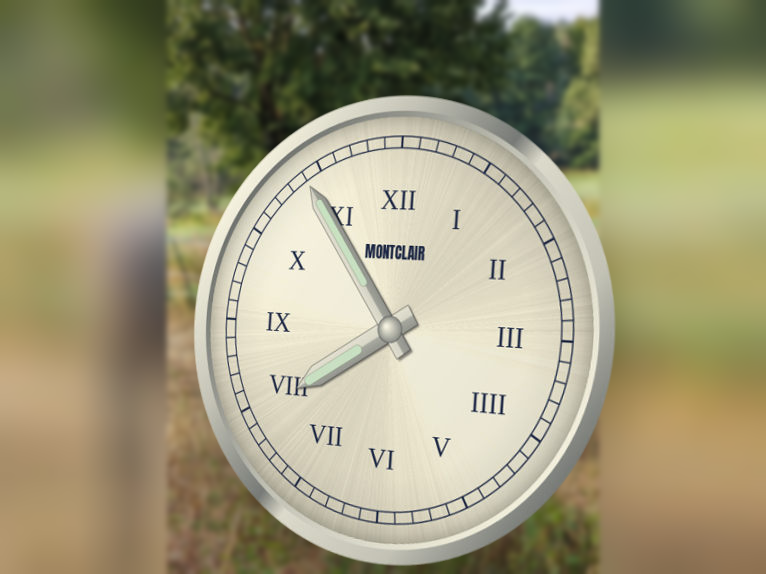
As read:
7:54
